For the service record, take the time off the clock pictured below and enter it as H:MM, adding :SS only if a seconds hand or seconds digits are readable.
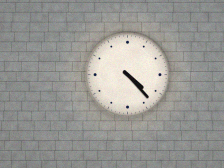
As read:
4:23
